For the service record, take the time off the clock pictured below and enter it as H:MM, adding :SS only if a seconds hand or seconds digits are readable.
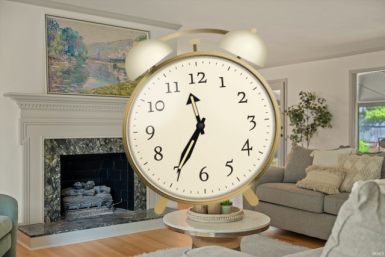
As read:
11:35
